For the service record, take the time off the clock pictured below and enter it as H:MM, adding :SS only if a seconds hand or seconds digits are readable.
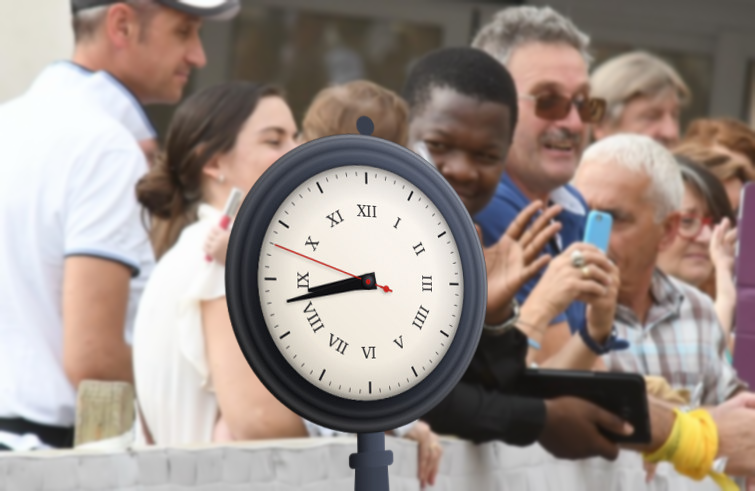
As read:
8:42:48
